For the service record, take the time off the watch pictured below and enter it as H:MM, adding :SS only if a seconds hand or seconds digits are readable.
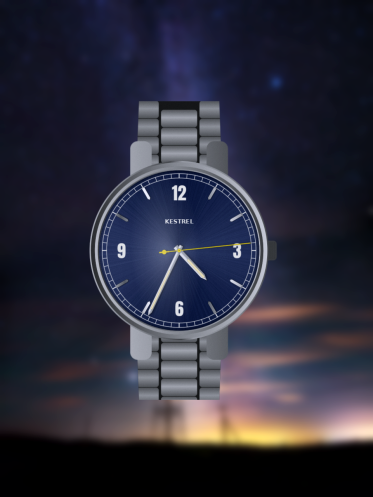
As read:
4:34:14
